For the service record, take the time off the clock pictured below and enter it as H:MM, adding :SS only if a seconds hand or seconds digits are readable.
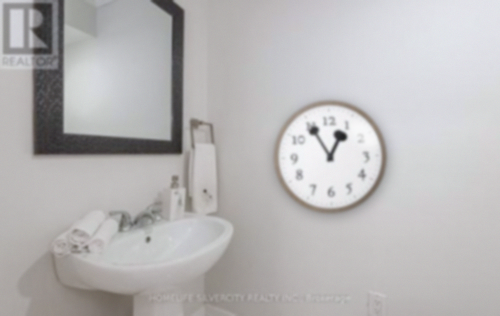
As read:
12:55
